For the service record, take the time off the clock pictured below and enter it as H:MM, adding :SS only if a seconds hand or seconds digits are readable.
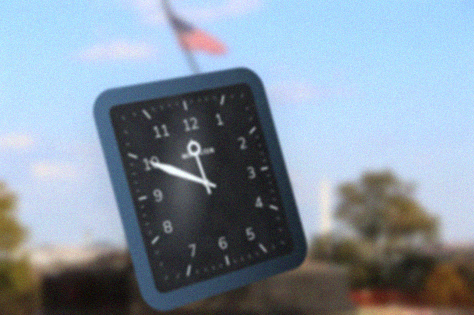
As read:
11:50
